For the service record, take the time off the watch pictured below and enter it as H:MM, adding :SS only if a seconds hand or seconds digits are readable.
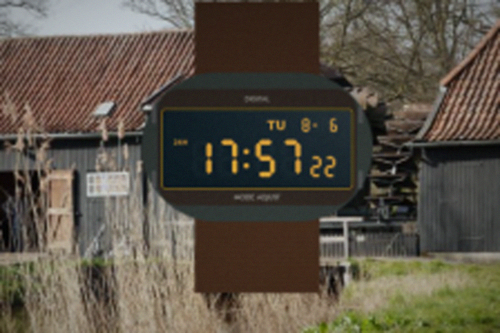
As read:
17:57:22
